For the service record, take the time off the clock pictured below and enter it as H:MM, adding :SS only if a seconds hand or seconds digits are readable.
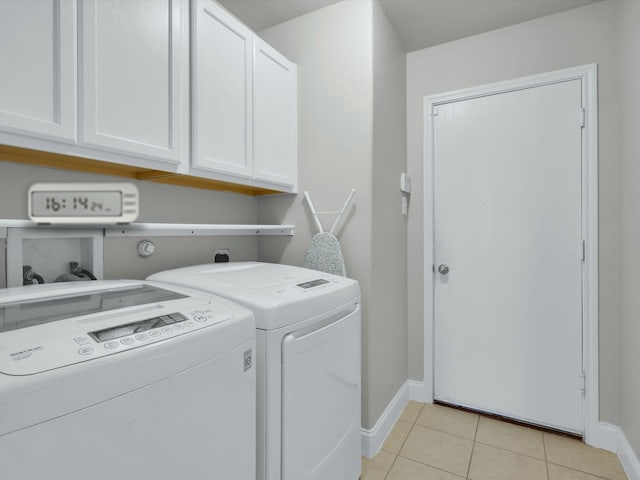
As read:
16:14
